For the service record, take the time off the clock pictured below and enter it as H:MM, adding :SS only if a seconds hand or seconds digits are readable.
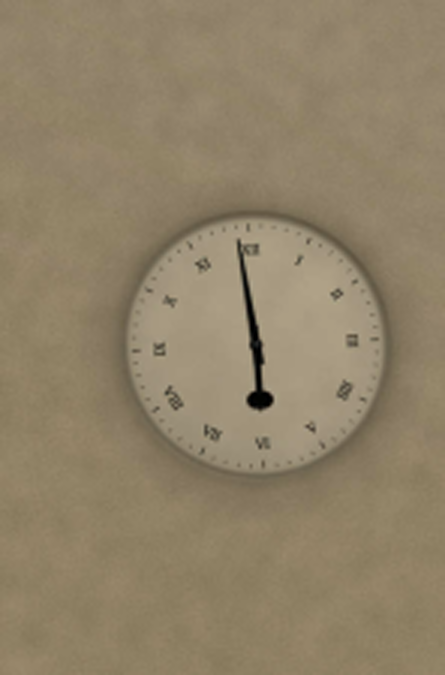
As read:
5:59
